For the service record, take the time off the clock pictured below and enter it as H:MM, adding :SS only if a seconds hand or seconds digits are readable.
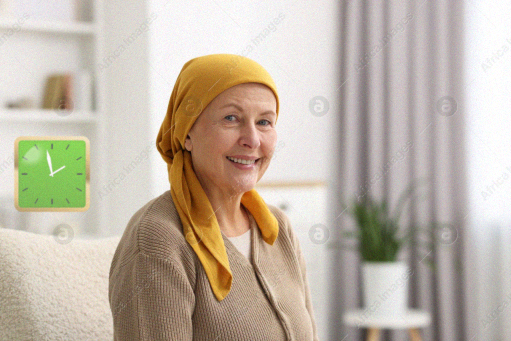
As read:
1:58
